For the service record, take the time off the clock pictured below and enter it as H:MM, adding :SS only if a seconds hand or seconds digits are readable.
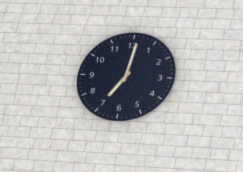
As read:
7:01
